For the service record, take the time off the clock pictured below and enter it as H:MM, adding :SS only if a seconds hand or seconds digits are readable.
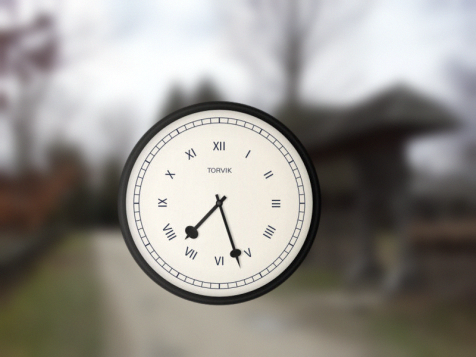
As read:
7:27
